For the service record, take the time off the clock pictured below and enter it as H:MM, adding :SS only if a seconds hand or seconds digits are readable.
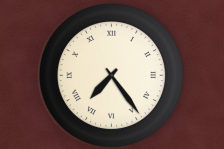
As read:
7:24
